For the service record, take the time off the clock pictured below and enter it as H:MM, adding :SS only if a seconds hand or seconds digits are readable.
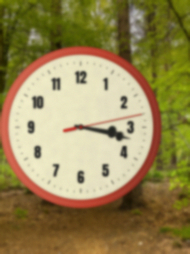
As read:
3:17:13
